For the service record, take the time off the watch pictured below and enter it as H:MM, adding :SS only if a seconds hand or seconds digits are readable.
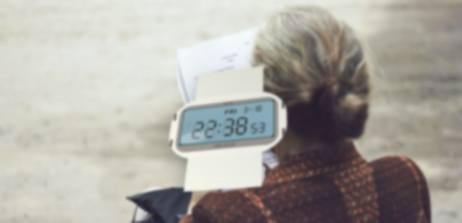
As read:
22:38
